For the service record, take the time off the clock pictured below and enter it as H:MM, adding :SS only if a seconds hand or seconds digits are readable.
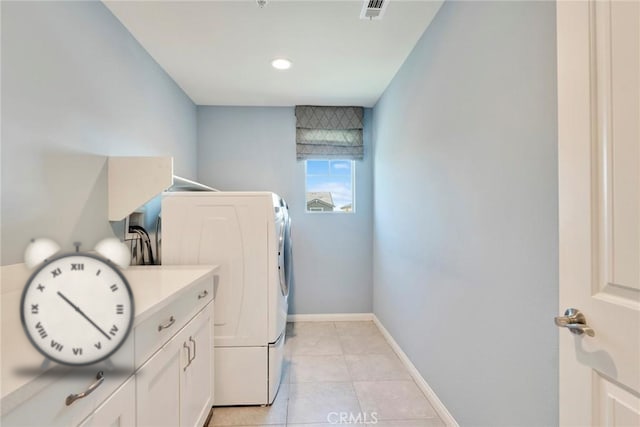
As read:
10:22
